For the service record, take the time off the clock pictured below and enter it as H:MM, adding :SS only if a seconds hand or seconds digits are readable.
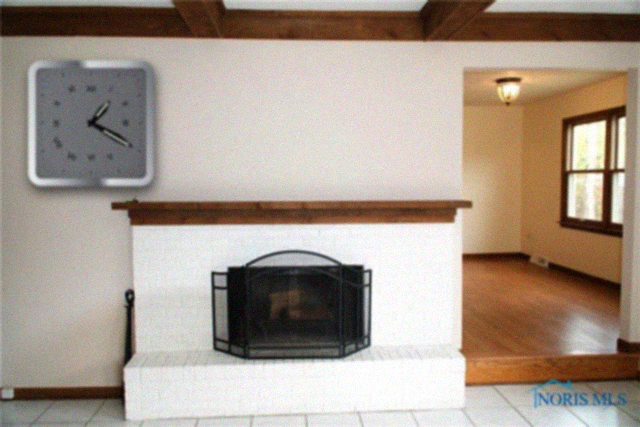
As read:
1:20
